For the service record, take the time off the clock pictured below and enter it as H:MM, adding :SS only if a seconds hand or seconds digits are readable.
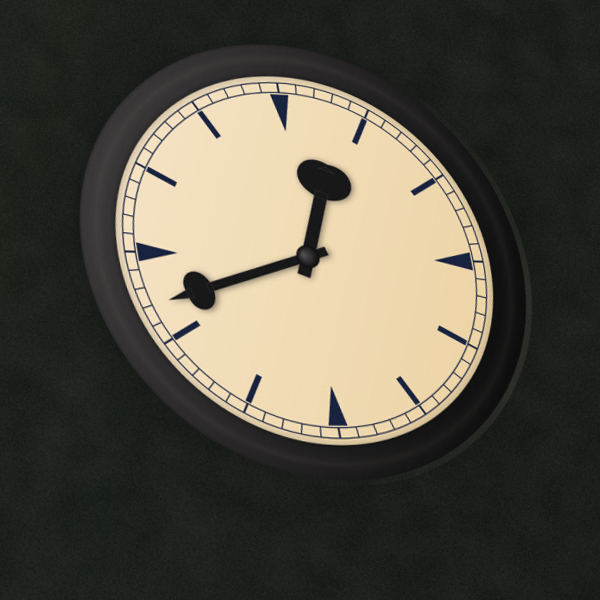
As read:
12:42
